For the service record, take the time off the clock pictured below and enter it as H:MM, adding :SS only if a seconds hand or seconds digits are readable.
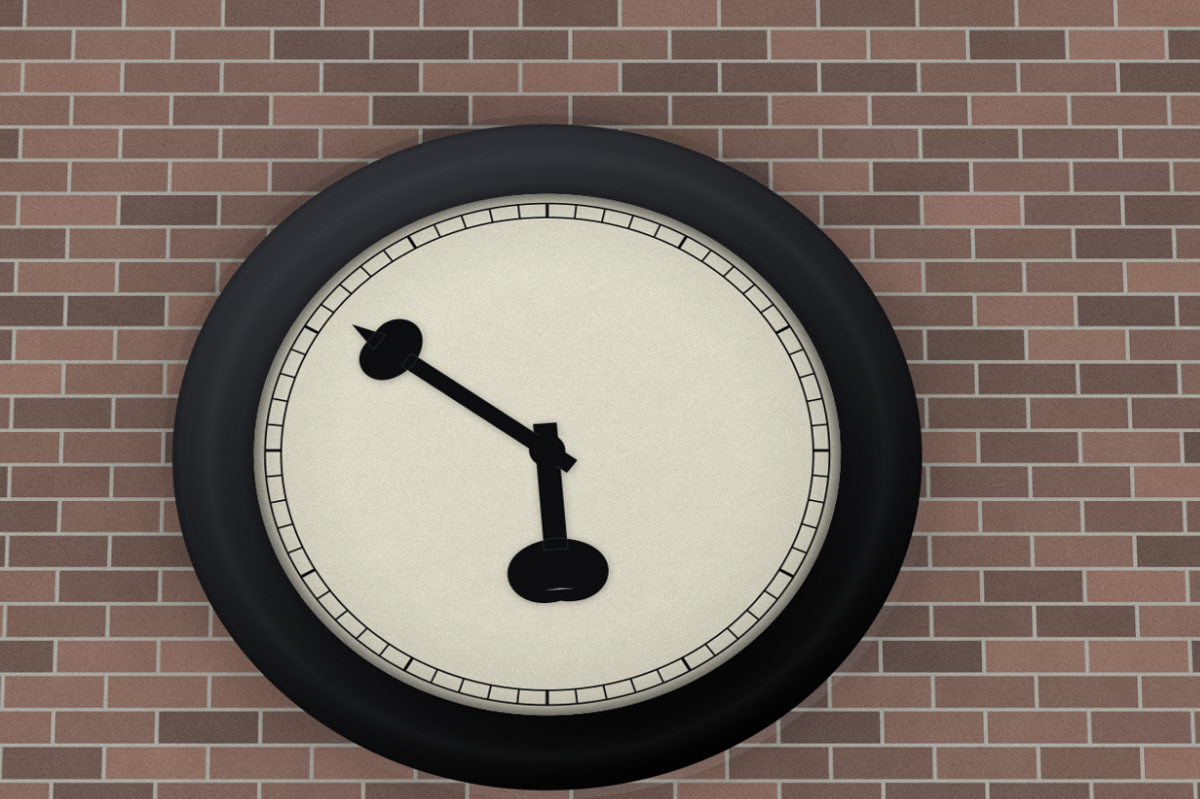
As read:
5:51
